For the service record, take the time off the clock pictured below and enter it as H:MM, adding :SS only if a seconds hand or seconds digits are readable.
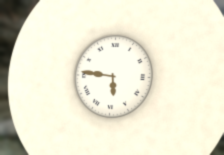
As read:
5:46
